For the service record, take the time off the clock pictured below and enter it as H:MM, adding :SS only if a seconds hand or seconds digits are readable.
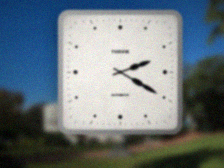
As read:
2:20
